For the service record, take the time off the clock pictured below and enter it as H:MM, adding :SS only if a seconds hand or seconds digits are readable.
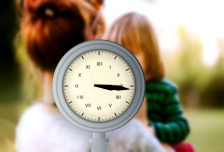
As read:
3:16
